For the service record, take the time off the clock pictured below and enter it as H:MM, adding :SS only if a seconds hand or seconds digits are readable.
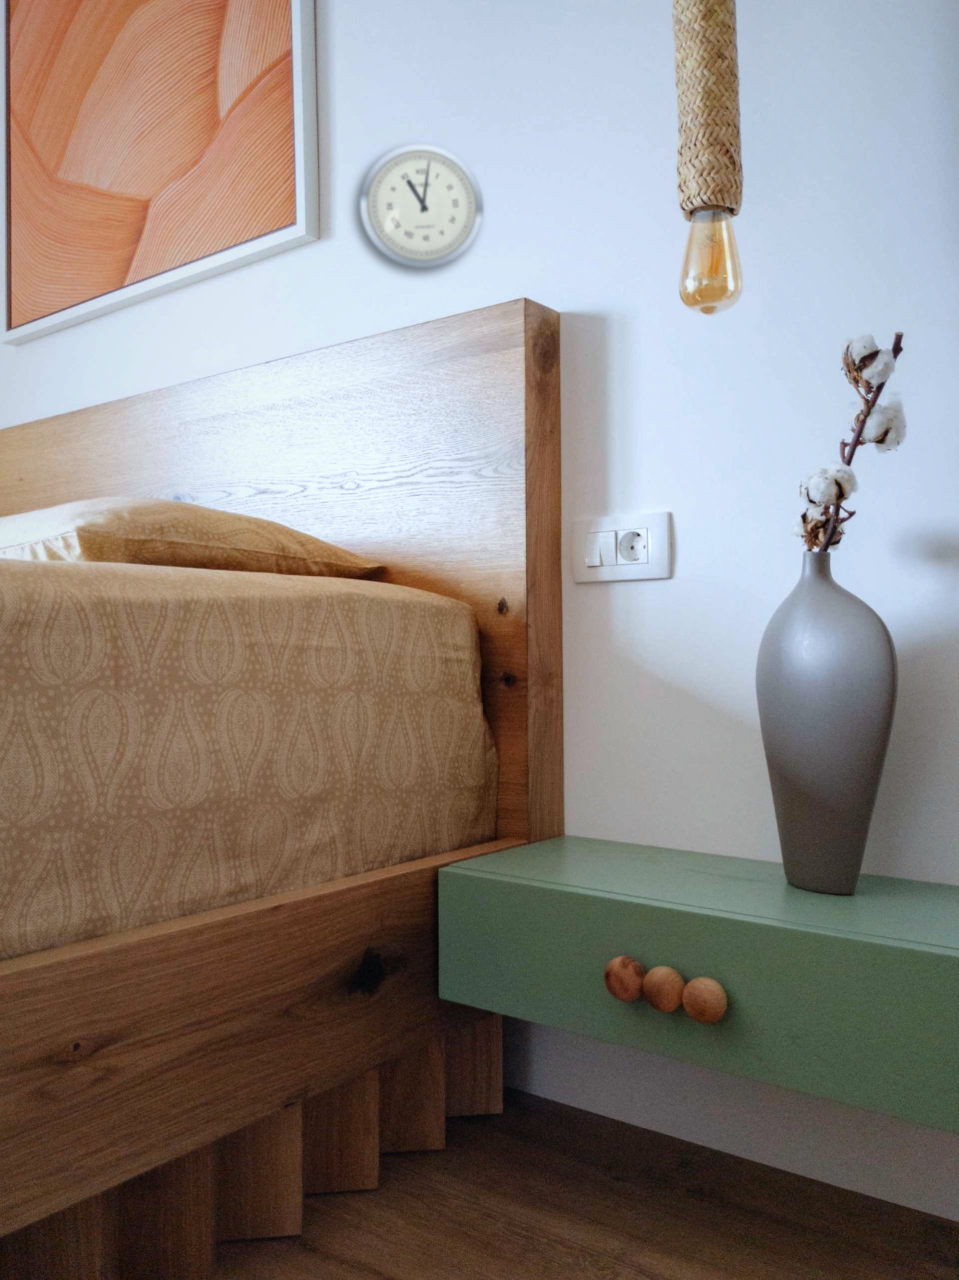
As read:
11:02
